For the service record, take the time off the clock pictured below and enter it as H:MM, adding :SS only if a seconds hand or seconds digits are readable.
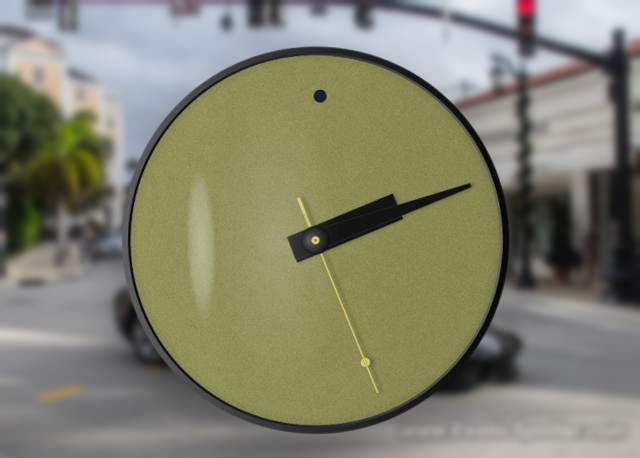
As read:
2:11:26
